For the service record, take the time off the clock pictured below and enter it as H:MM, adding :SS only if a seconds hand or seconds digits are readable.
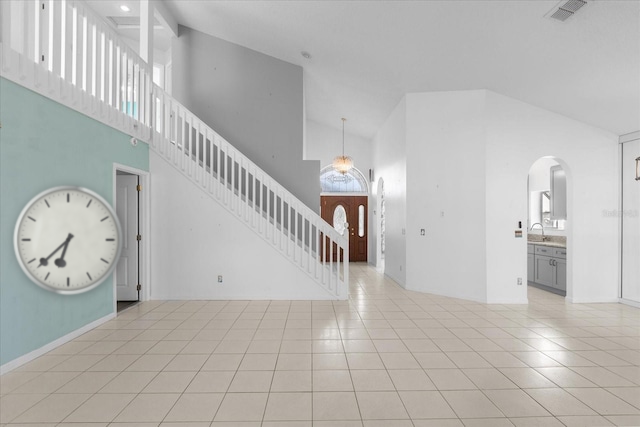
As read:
6:38
